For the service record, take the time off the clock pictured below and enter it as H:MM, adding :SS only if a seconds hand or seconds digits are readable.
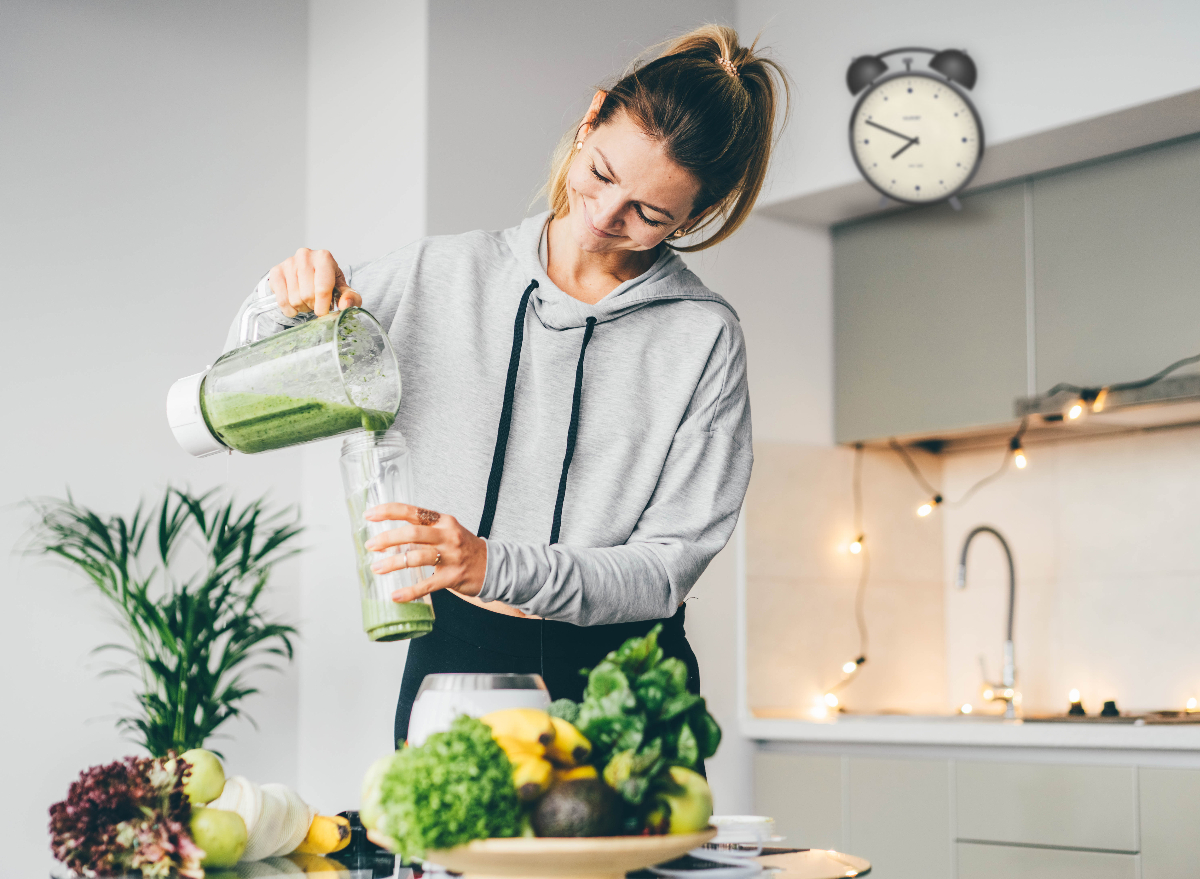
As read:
7:49
